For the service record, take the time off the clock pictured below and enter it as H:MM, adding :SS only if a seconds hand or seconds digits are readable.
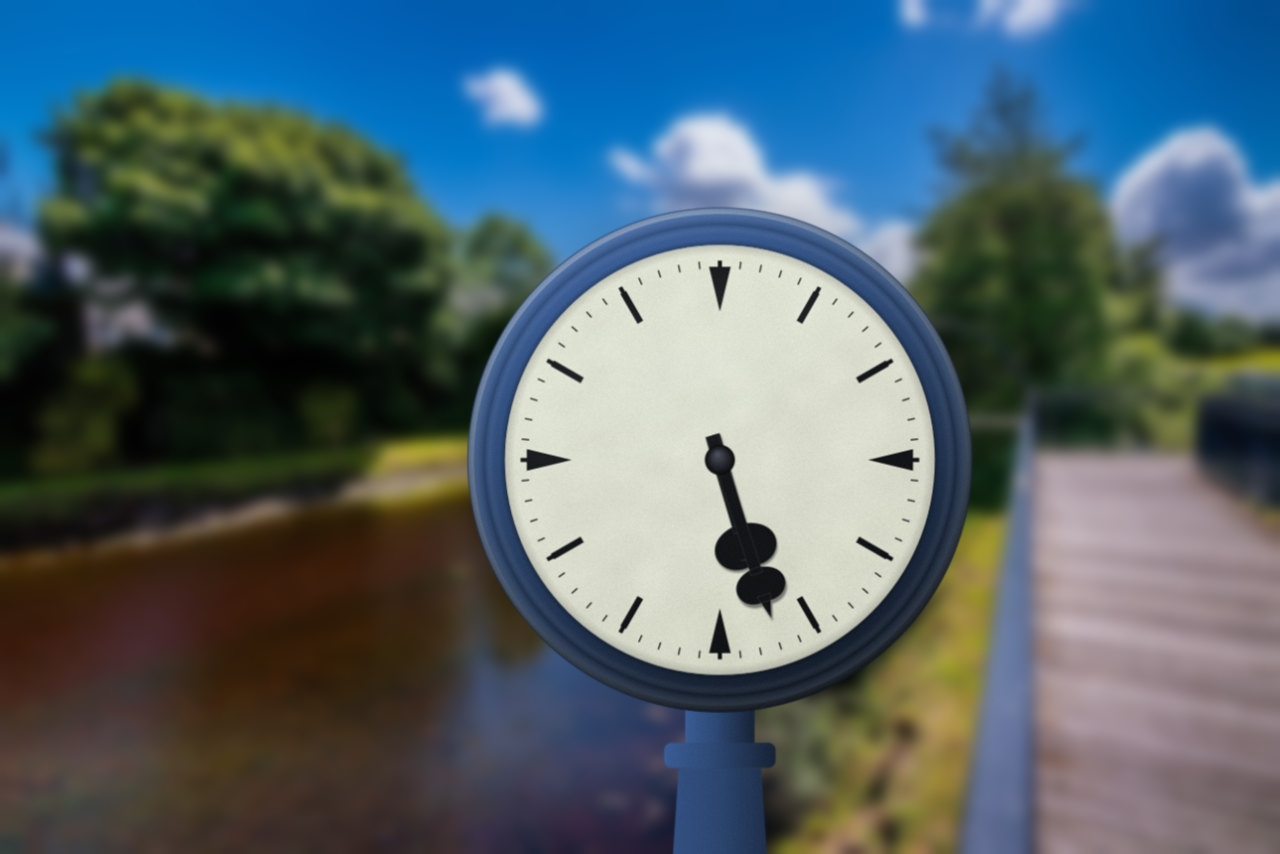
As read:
5:27
